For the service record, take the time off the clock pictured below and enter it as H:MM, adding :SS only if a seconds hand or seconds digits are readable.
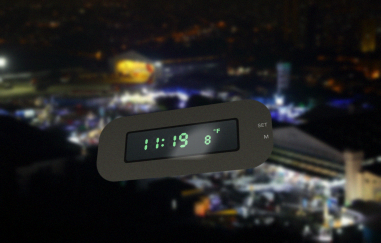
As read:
11:19
